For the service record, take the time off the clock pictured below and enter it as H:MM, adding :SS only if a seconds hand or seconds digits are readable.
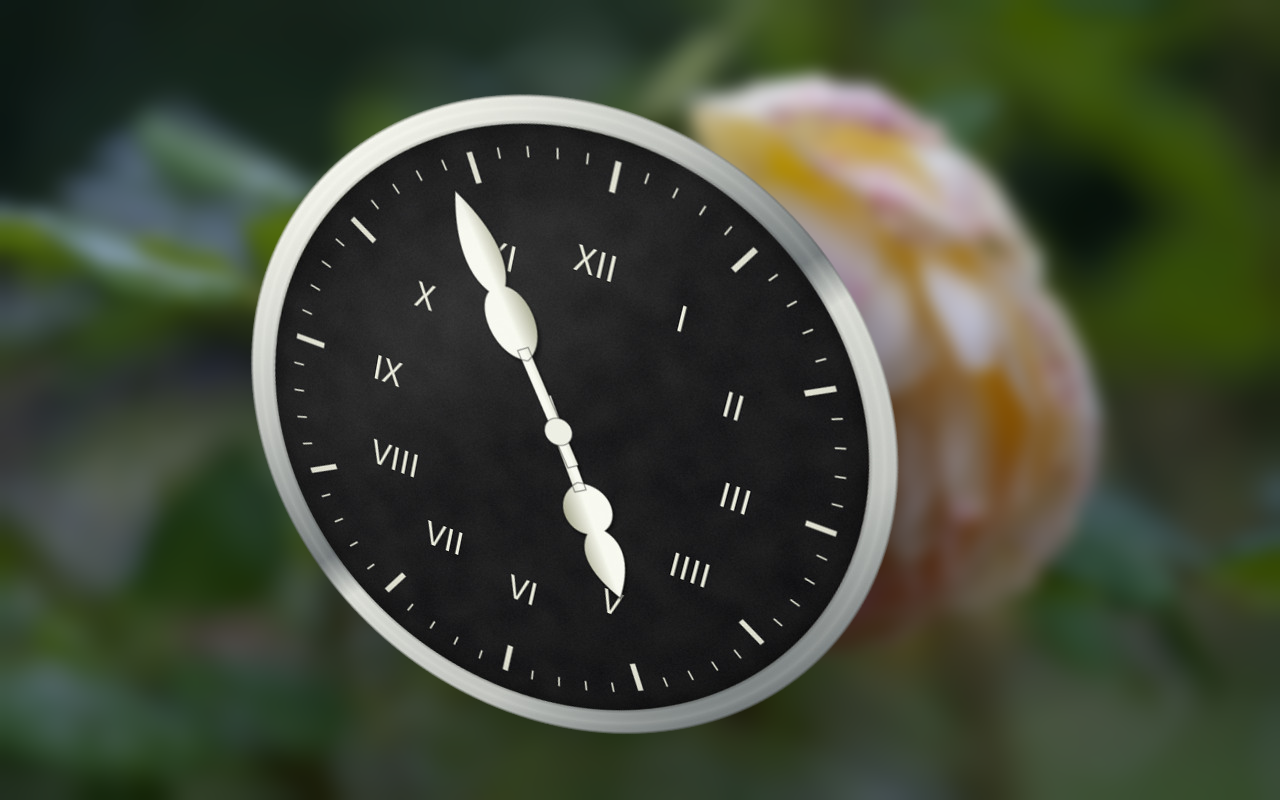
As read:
4:54
